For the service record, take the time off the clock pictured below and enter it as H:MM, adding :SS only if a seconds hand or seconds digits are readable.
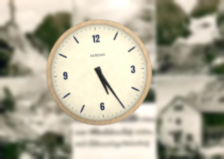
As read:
5:25
